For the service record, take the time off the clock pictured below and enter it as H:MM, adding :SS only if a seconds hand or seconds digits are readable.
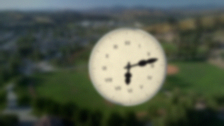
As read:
6:13
